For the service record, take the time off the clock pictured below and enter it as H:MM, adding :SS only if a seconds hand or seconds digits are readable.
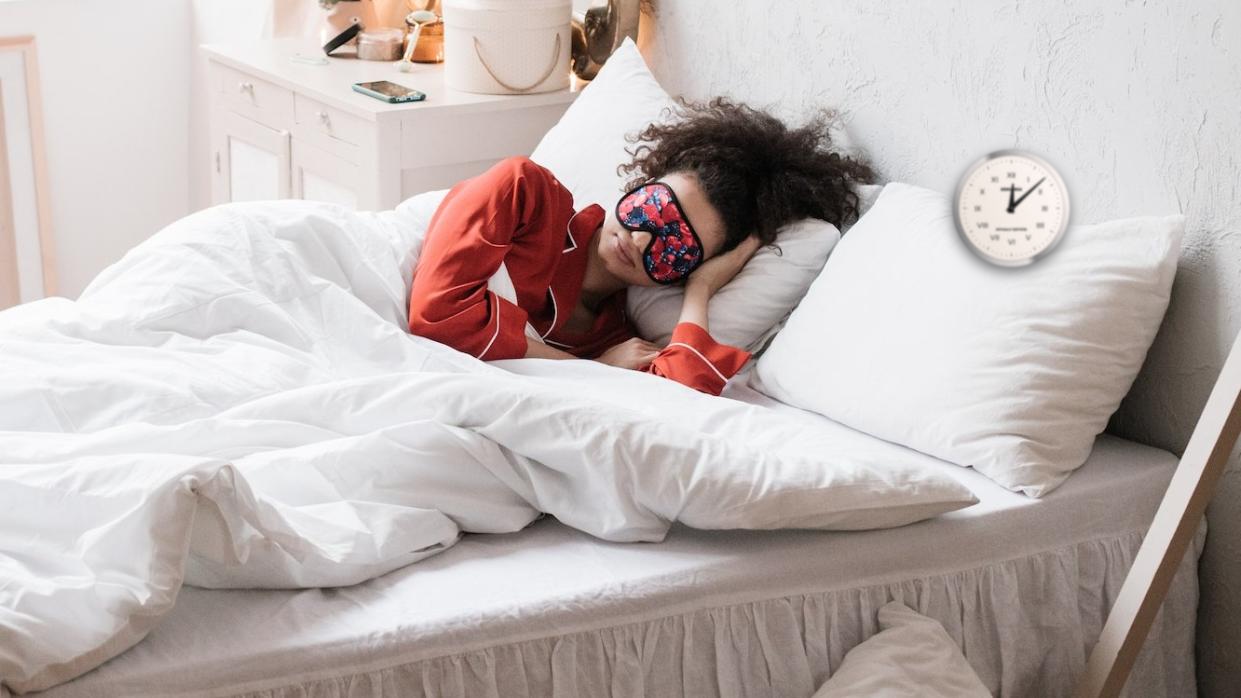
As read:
12:08
